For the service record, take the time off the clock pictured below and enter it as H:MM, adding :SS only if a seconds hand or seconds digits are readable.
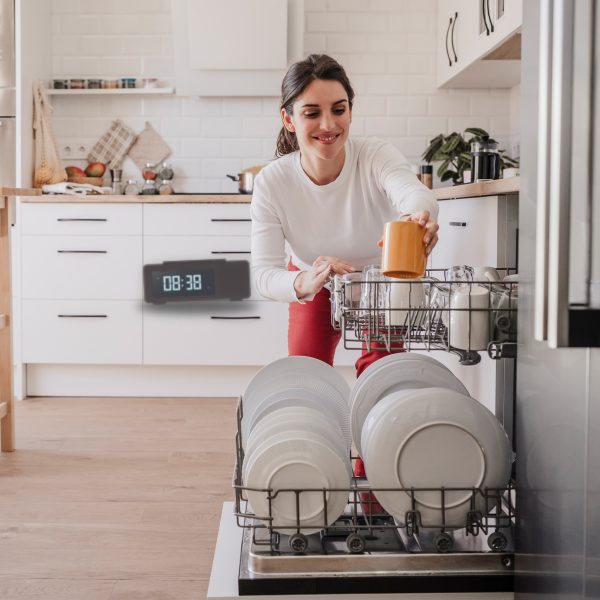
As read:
8:38
